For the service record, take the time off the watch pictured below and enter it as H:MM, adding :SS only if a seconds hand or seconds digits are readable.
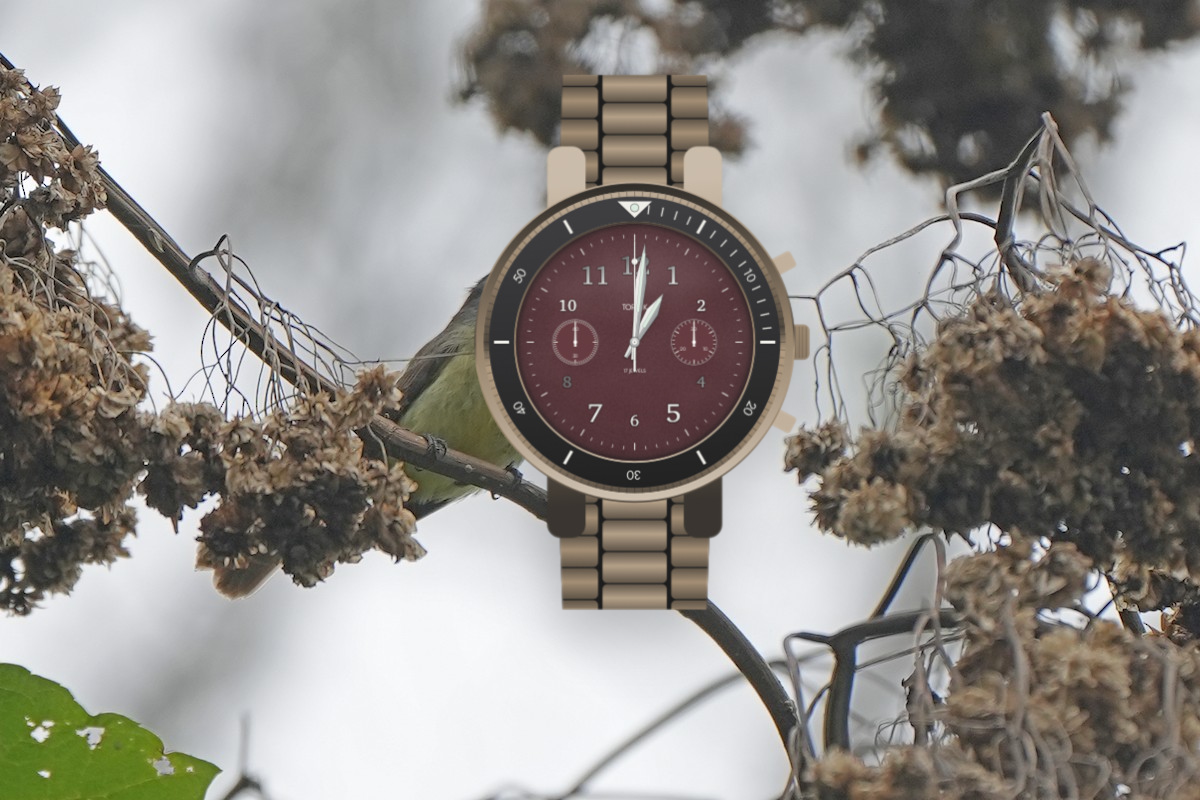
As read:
1:01
